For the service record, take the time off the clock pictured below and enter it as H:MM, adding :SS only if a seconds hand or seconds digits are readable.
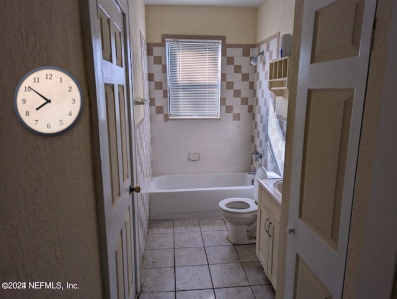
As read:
7:51
